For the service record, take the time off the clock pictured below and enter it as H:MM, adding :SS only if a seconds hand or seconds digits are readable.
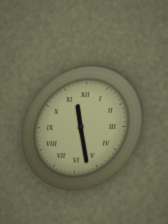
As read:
11:27
